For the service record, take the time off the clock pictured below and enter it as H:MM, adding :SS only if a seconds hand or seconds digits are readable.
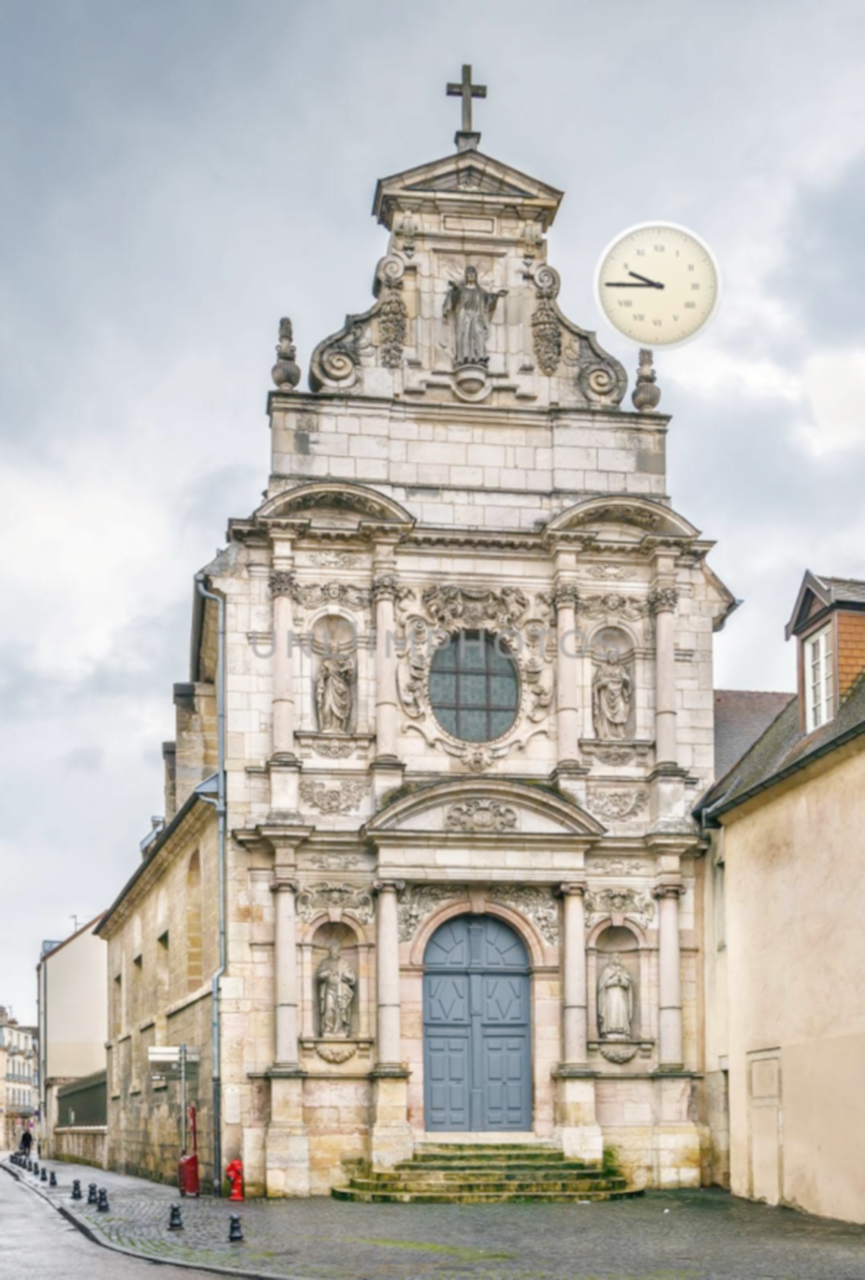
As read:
9:45
